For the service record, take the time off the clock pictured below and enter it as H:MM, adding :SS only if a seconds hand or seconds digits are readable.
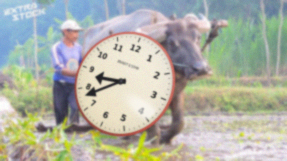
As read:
8:38
